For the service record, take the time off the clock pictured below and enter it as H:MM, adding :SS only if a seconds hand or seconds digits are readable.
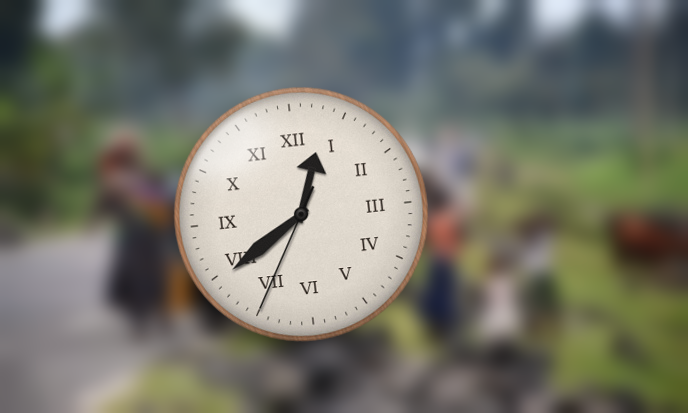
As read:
12:39:35
